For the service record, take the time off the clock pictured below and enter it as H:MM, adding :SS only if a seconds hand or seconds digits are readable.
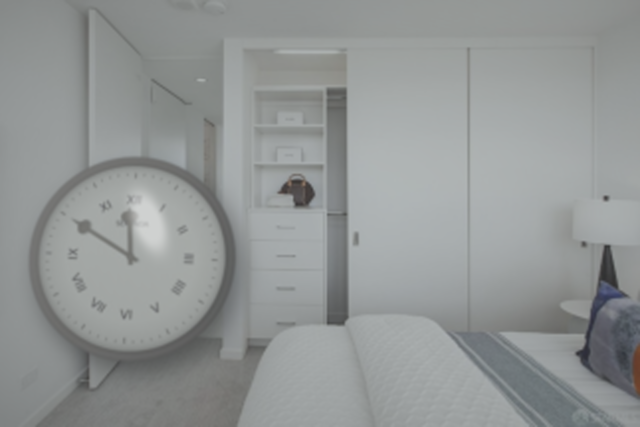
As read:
11:50
